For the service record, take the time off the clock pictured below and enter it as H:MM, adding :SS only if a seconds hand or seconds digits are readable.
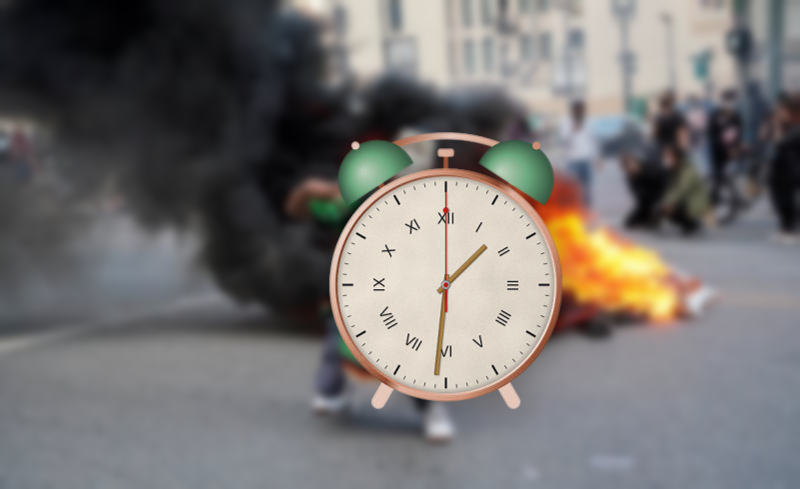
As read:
1:31:00
